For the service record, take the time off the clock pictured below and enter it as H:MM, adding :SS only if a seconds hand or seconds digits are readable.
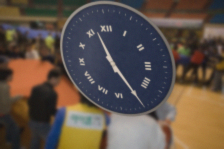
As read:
11:25
